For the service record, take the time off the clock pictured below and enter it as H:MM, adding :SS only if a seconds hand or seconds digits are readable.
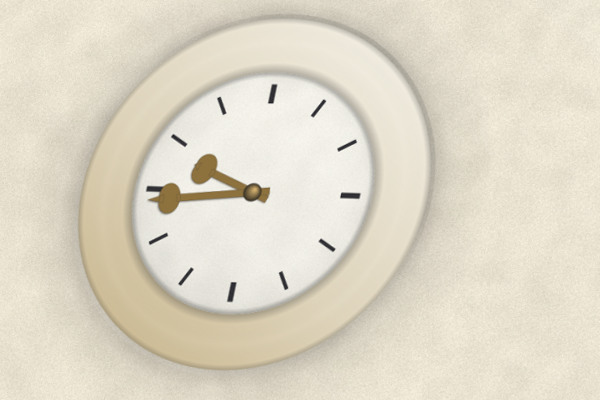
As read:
9:44
